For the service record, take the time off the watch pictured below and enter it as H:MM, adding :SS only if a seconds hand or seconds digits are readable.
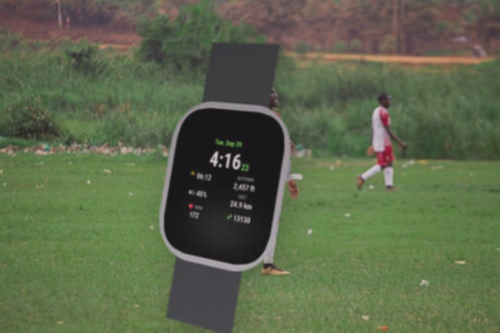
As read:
4:16
